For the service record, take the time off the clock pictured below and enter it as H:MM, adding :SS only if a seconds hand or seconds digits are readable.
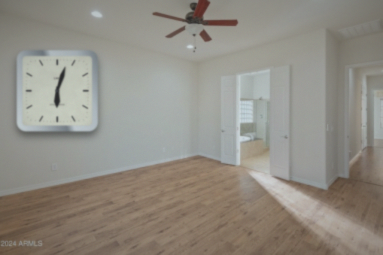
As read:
6:03
